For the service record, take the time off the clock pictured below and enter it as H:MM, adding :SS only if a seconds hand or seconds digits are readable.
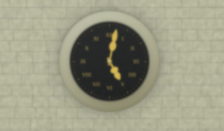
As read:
5:02
